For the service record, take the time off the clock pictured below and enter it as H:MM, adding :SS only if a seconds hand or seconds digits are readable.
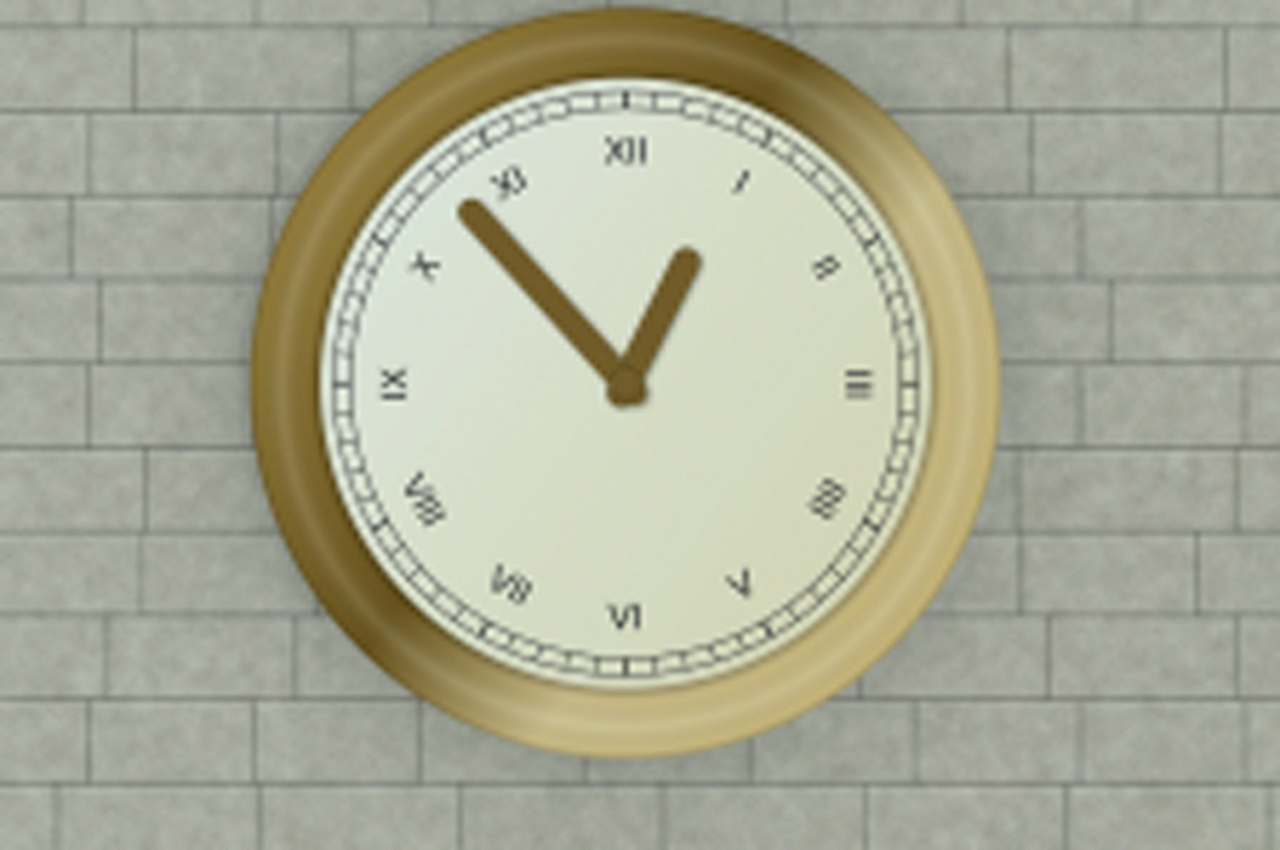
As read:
12:53
